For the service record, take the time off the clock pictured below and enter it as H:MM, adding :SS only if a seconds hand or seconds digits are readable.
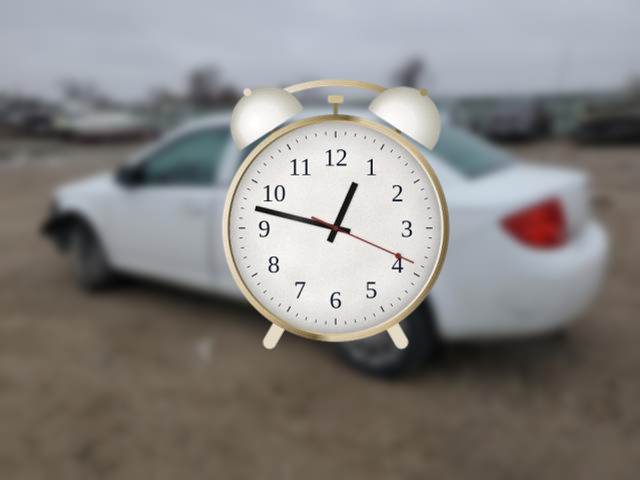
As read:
12:47:19
